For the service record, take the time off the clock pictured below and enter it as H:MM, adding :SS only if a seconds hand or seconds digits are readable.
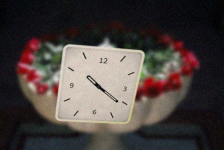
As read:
10:21
